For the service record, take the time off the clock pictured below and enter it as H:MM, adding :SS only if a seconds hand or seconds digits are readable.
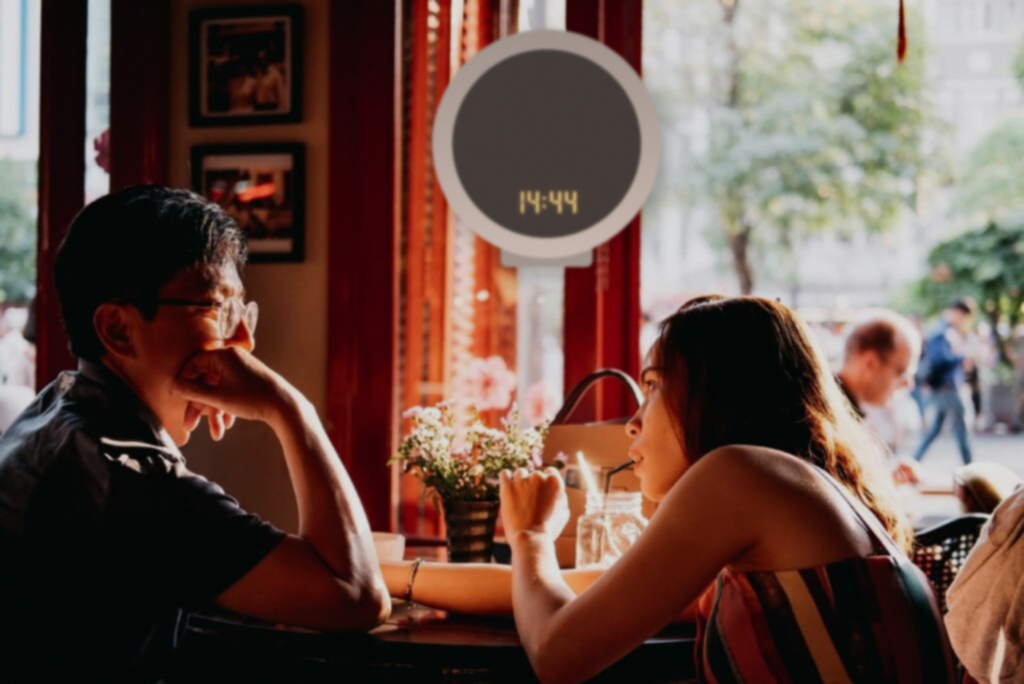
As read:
14:44
